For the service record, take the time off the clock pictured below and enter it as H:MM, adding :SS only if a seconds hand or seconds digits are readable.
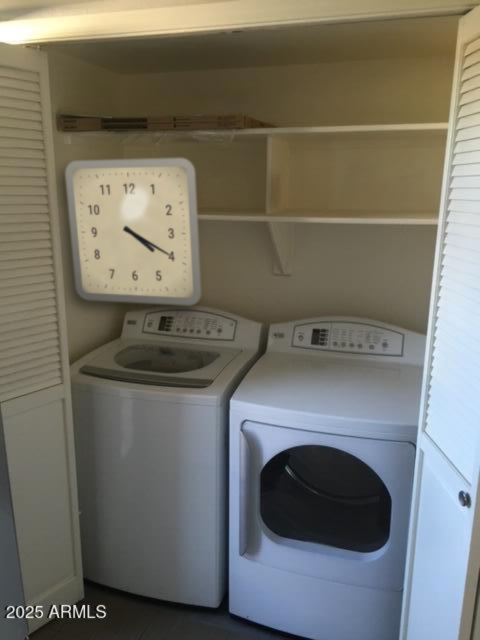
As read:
4:20
